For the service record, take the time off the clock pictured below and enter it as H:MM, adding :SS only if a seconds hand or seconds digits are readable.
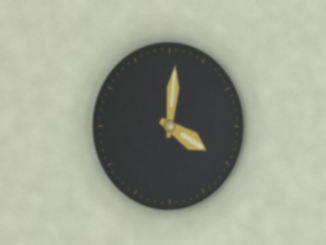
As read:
4:01
